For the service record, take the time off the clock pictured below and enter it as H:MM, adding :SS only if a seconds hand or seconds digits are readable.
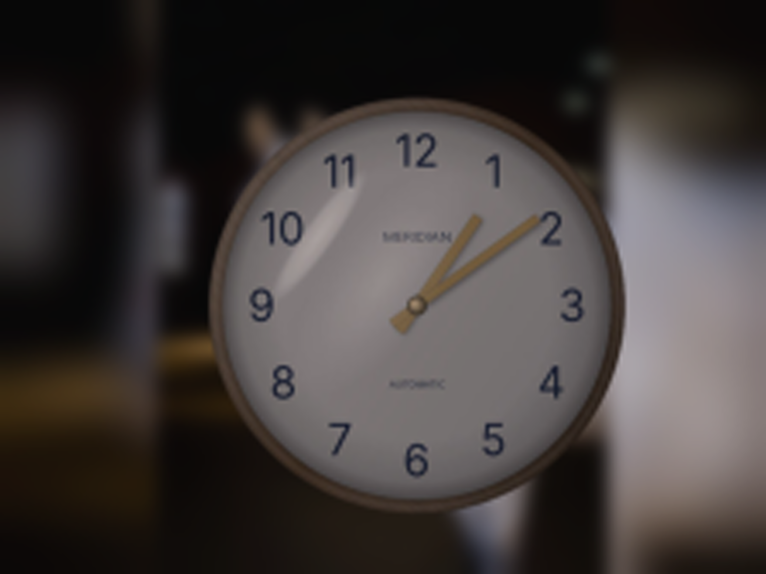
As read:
1:09
